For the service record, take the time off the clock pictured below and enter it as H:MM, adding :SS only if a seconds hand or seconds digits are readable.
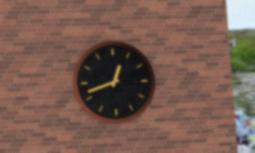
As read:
12:42
